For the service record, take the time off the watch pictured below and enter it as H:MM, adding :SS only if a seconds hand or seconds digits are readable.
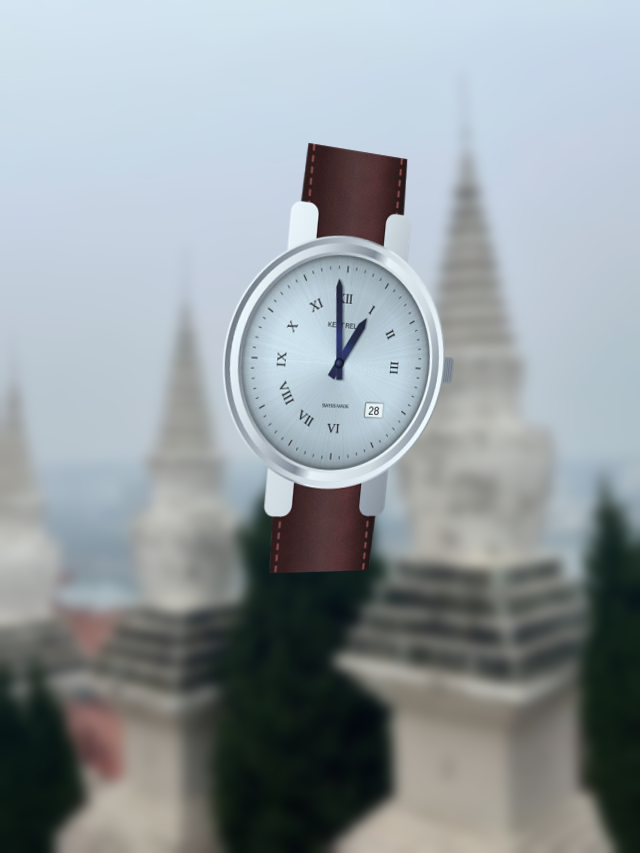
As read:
12:59
